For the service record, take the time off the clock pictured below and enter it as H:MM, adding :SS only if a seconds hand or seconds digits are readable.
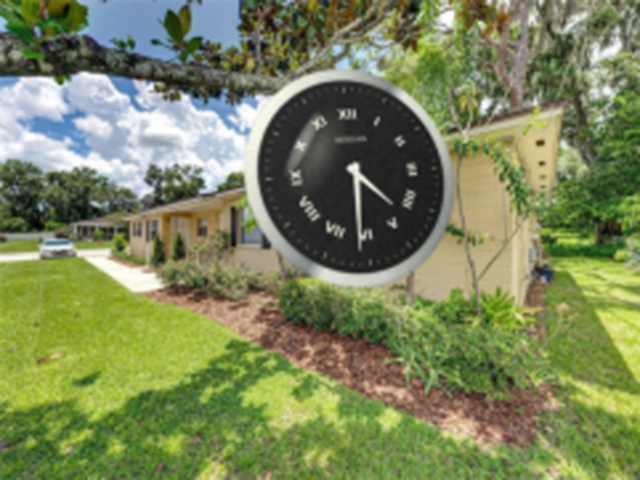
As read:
4:31
